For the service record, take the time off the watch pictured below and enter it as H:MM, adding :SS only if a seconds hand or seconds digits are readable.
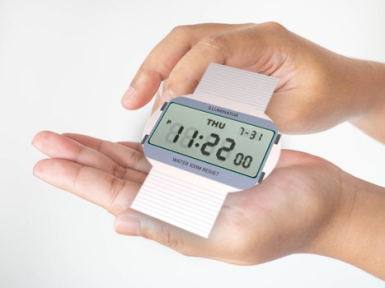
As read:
11:22:00
